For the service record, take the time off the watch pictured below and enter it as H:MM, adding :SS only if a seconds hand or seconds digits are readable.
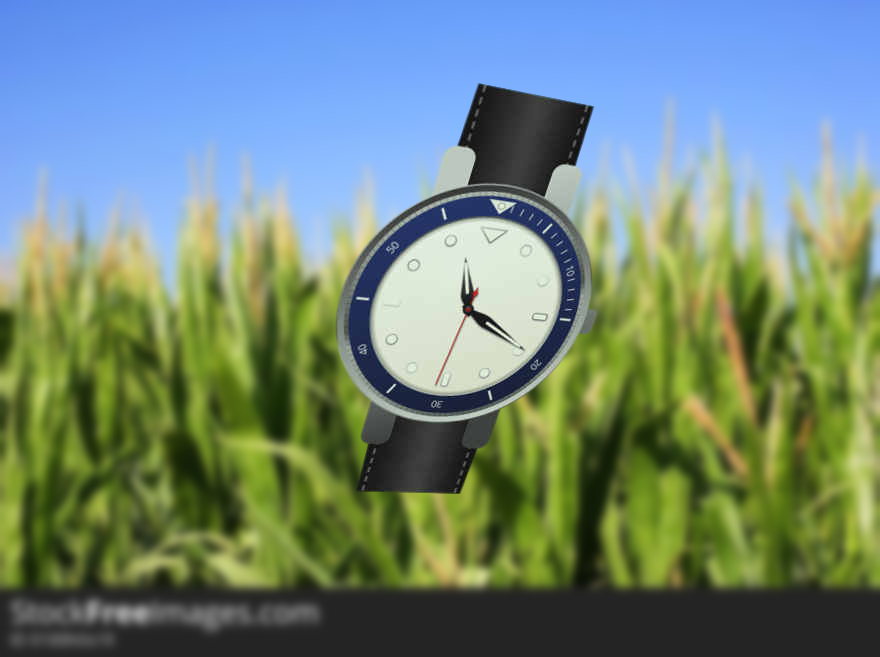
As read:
11:19:31
